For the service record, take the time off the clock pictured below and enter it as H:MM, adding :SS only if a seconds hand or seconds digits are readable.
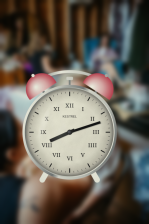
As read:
8:12
